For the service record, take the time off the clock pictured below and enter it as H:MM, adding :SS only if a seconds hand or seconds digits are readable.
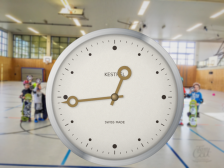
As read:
12:44
